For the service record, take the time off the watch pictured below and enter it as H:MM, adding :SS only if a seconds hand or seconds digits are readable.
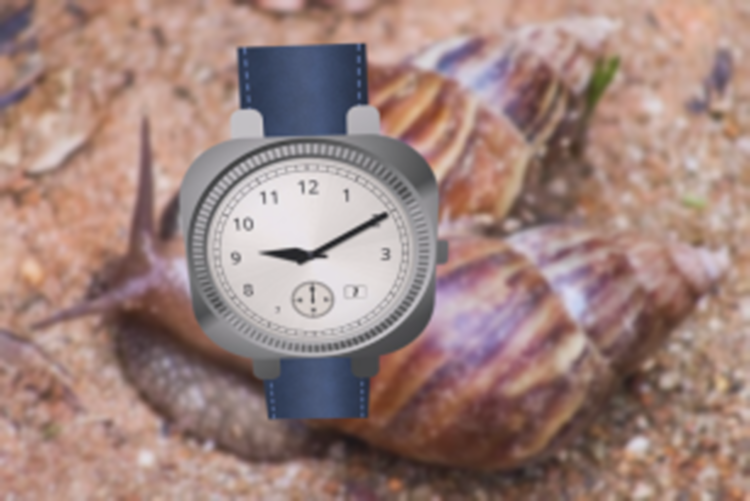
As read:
9:10
